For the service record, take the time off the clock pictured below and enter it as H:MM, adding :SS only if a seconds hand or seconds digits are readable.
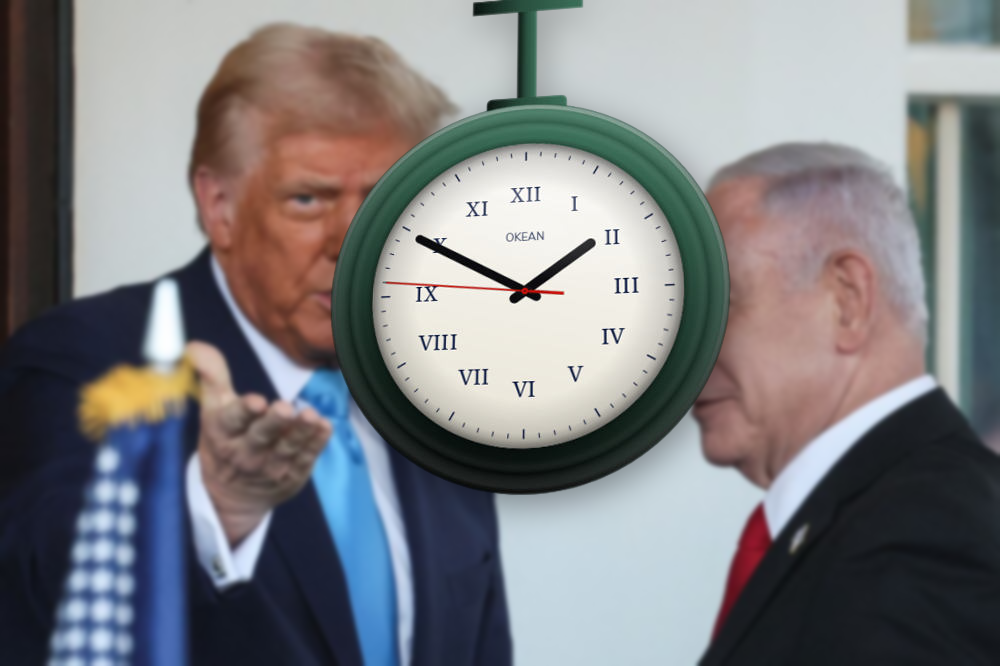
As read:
1:49:46
